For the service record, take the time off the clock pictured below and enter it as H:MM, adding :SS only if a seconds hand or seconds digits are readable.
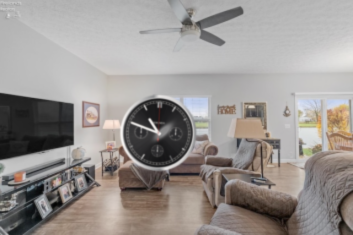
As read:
10:48
